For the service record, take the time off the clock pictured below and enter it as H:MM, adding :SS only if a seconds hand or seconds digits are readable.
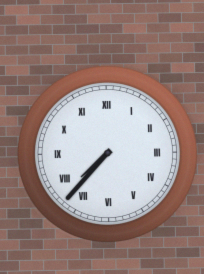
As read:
7:37
